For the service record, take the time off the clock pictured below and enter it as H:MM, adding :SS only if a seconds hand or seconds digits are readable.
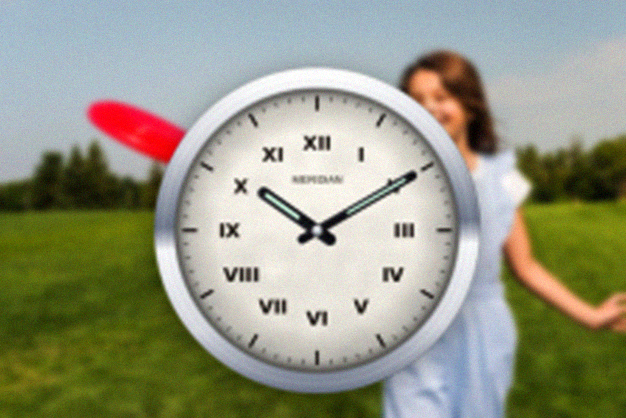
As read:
10:10
